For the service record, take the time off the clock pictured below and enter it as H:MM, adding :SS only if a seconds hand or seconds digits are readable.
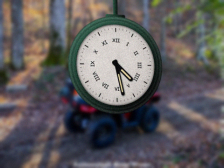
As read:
4:28
